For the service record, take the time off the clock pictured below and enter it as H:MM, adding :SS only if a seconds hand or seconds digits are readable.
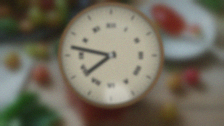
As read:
7:47
